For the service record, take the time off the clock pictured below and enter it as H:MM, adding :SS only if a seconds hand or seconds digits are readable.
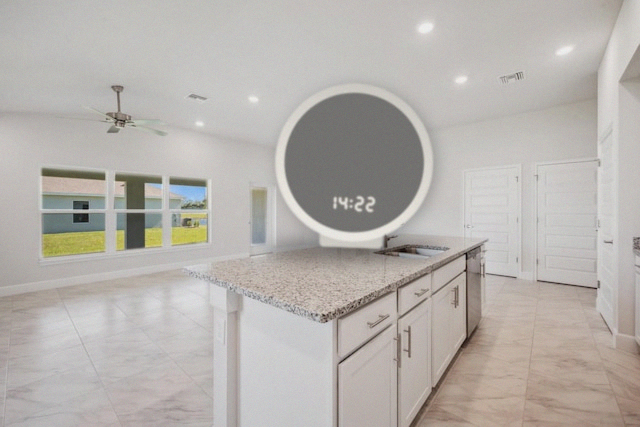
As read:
14:22
